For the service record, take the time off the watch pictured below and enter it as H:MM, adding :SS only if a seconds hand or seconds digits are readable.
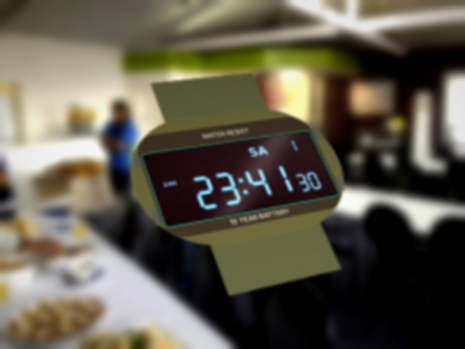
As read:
23:41:30
